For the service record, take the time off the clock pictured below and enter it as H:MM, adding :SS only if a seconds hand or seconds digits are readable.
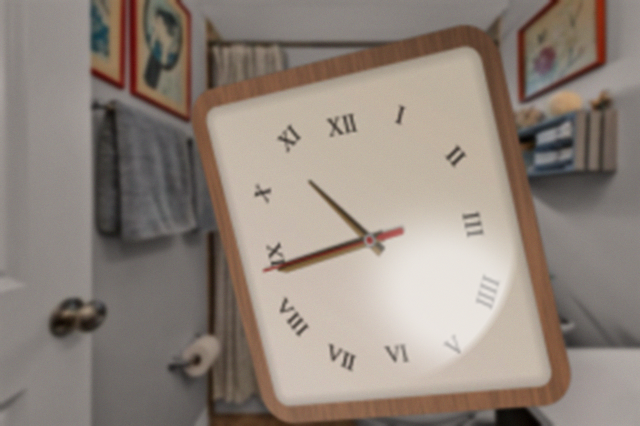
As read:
10:43:44
